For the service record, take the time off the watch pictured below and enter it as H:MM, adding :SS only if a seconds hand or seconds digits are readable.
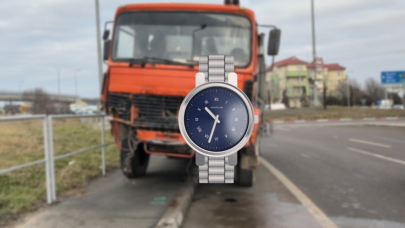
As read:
10:33
